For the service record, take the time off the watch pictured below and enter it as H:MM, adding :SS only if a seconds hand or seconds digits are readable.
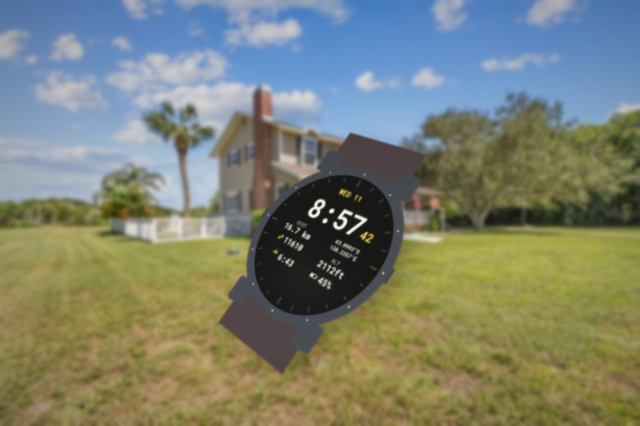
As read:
8:57:42
